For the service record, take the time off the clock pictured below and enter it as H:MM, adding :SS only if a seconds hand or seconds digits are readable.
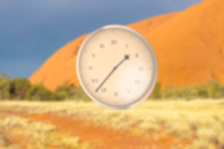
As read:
1:37
